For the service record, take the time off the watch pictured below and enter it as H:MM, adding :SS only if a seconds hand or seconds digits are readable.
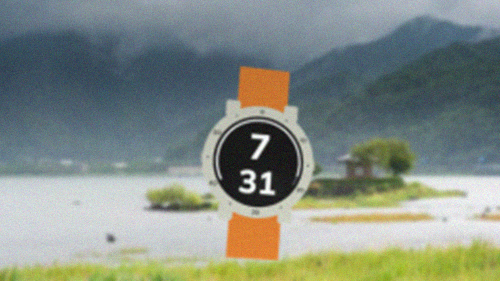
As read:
7:31
